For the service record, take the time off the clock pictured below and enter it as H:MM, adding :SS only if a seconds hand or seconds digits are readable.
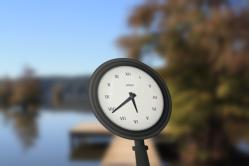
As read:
5:39
